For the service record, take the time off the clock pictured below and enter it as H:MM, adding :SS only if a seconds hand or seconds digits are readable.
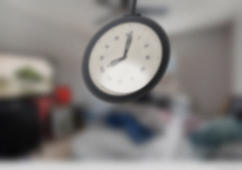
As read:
8:01
